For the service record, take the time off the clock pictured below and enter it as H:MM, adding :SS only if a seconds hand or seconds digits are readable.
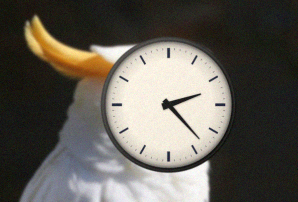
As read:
2:23
